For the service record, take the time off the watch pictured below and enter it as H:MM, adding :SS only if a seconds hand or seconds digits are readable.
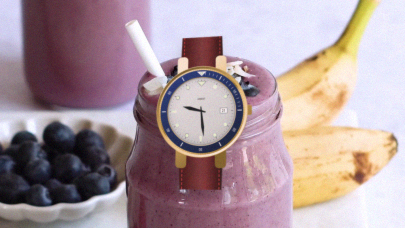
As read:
9:29
